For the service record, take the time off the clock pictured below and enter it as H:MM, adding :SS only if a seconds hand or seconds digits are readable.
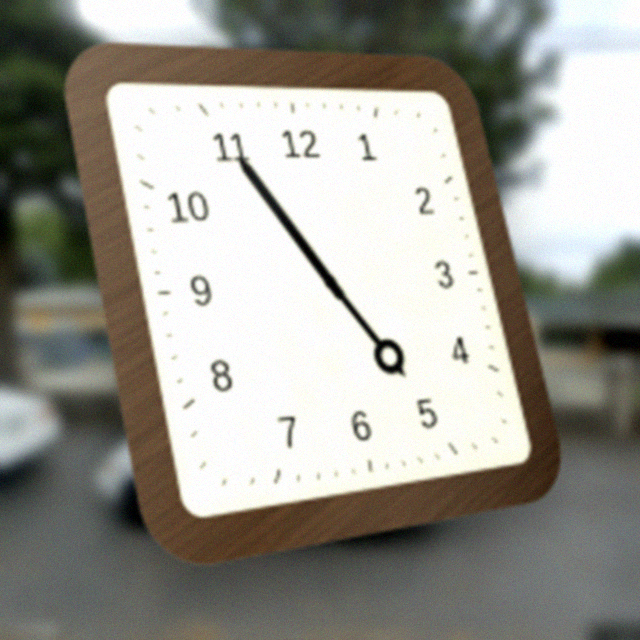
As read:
4:55
